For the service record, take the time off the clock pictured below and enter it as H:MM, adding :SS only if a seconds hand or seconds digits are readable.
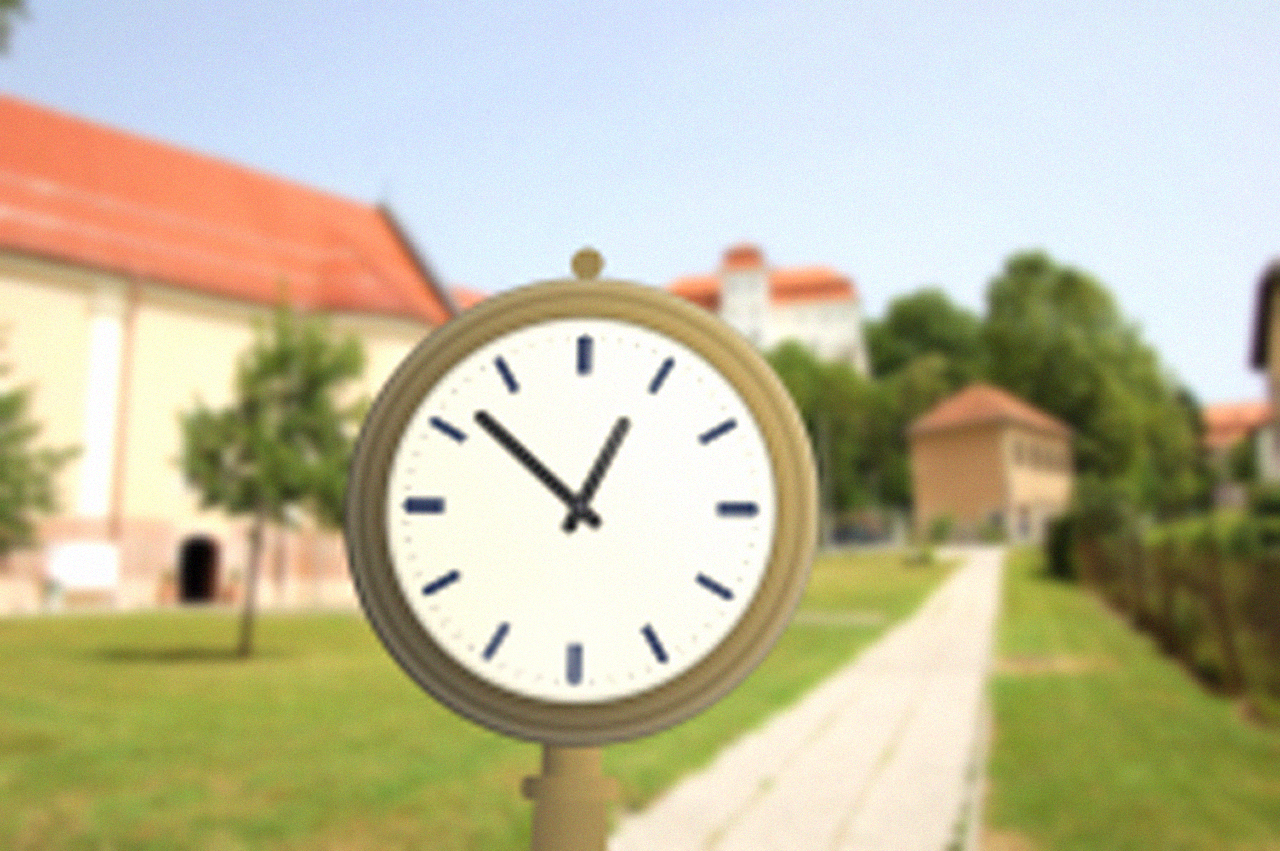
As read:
12:52
